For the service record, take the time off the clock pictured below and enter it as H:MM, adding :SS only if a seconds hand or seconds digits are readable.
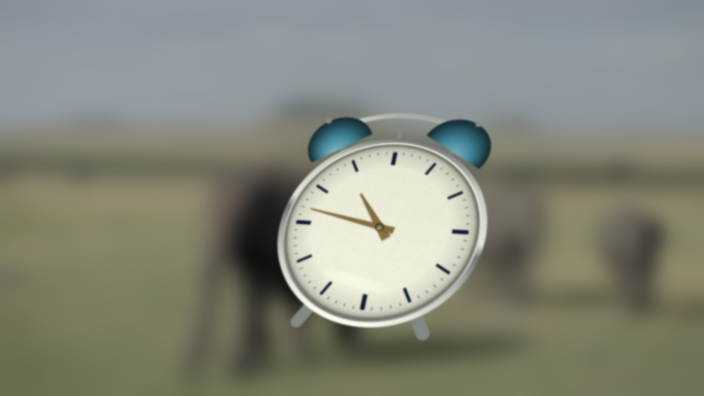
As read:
10:47
